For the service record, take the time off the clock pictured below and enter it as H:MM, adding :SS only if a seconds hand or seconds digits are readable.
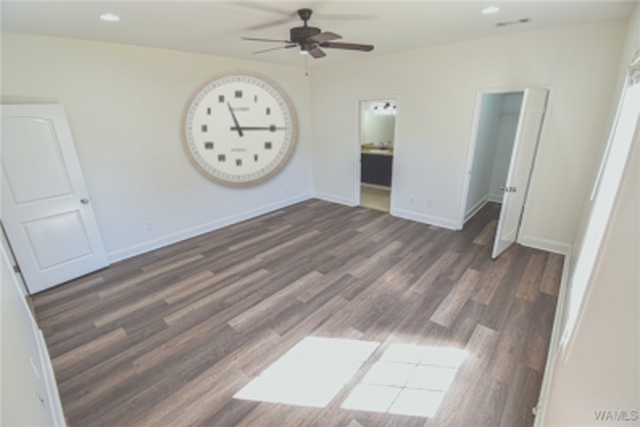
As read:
11:15
